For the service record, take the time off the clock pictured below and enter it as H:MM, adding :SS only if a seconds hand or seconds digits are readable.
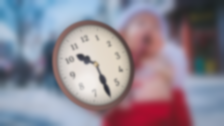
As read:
10:30
